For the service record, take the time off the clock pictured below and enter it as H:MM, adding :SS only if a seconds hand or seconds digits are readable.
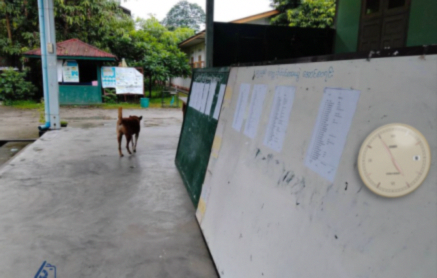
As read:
4:55
